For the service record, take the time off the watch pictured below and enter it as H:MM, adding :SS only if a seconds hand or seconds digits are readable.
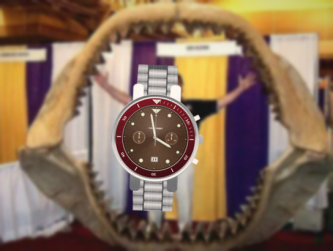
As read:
3:58
